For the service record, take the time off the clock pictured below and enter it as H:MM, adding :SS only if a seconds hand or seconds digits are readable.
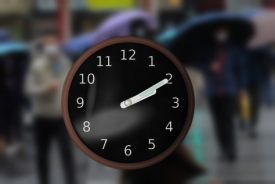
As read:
2:10
